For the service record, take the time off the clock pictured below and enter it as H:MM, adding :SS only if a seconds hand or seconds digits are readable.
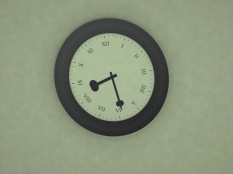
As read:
8:29
